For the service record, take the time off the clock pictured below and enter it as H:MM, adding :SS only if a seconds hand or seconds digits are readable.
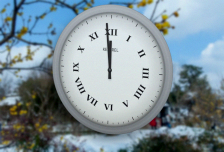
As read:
11:59
